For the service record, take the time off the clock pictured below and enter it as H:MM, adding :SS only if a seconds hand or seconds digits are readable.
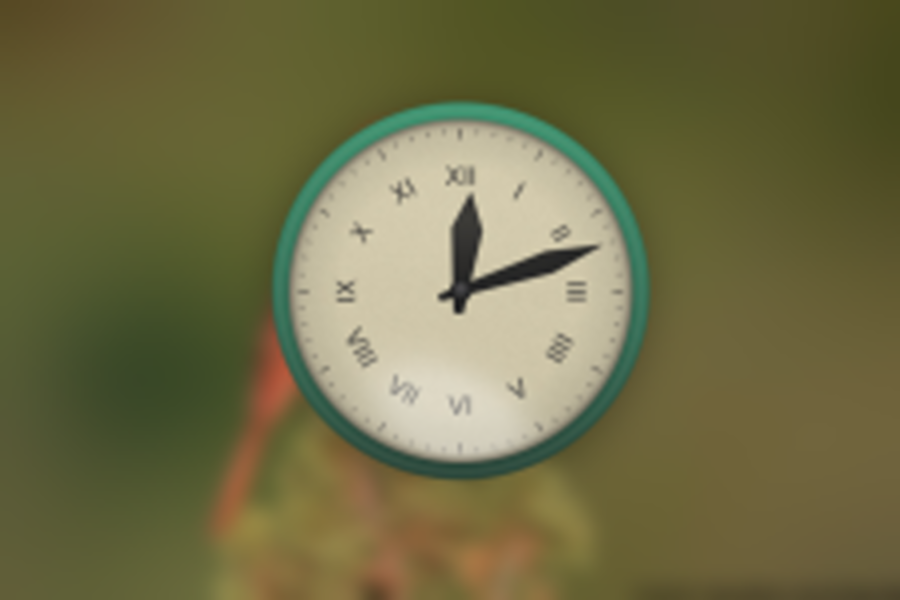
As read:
12:12
